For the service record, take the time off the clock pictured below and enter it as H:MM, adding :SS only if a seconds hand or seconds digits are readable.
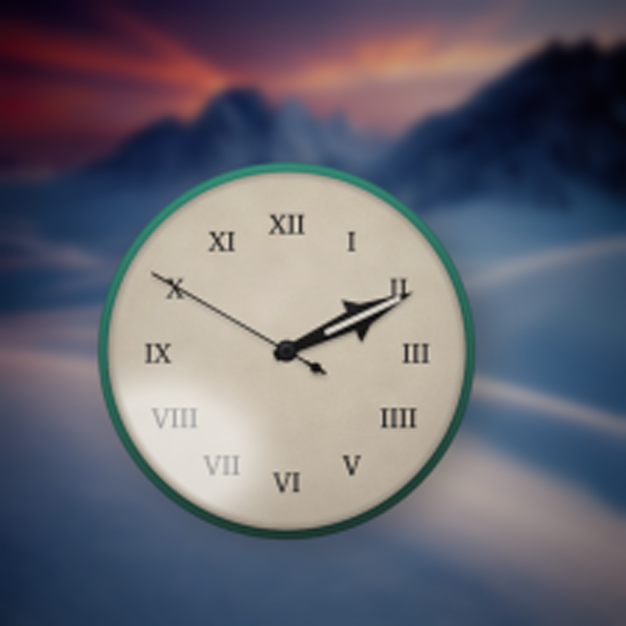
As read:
2:10:50
